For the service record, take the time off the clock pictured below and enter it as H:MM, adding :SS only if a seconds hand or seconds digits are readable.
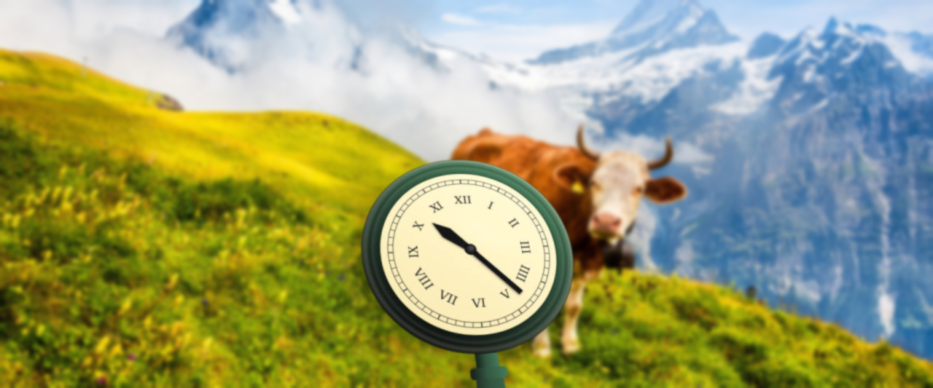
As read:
10:23
